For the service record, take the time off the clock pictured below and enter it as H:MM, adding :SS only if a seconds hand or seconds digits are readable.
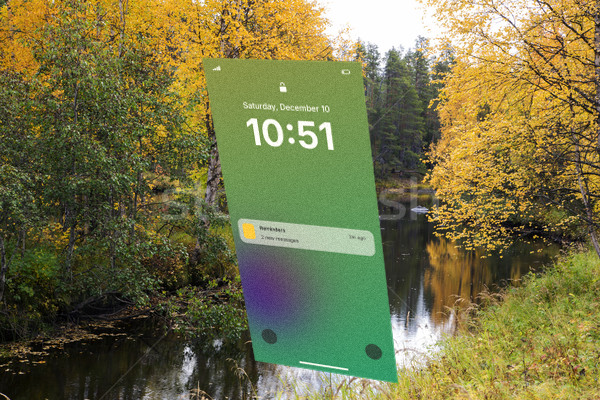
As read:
10:51
